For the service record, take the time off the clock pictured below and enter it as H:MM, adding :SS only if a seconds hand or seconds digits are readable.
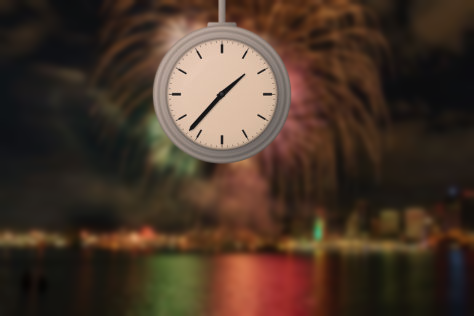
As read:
1:37
